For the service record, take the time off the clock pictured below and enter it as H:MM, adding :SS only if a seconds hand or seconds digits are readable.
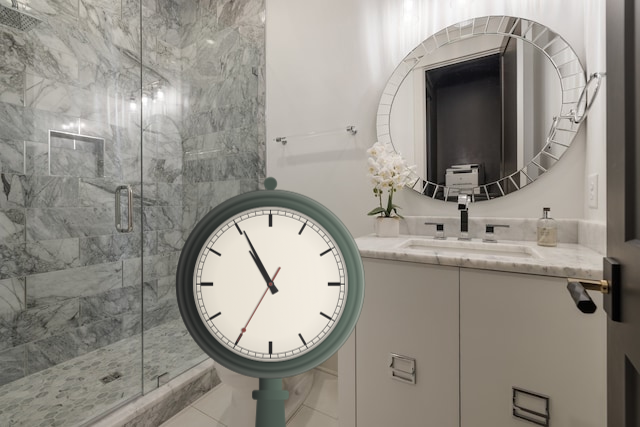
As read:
10:55:35
